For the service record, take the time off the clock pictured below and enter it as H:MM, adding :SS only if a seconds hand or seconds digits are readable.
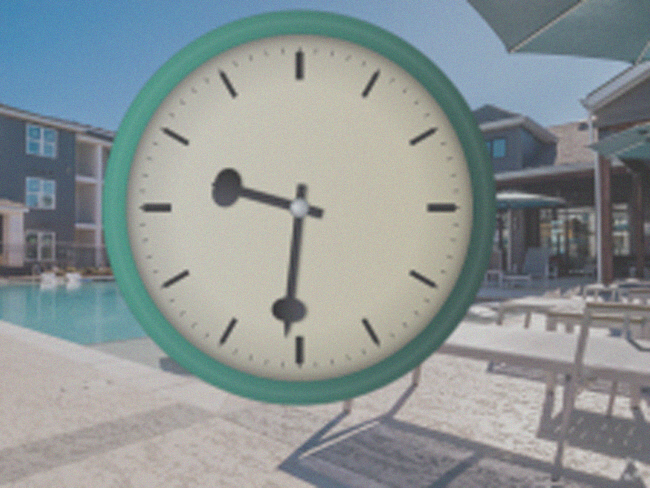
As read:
9:31
